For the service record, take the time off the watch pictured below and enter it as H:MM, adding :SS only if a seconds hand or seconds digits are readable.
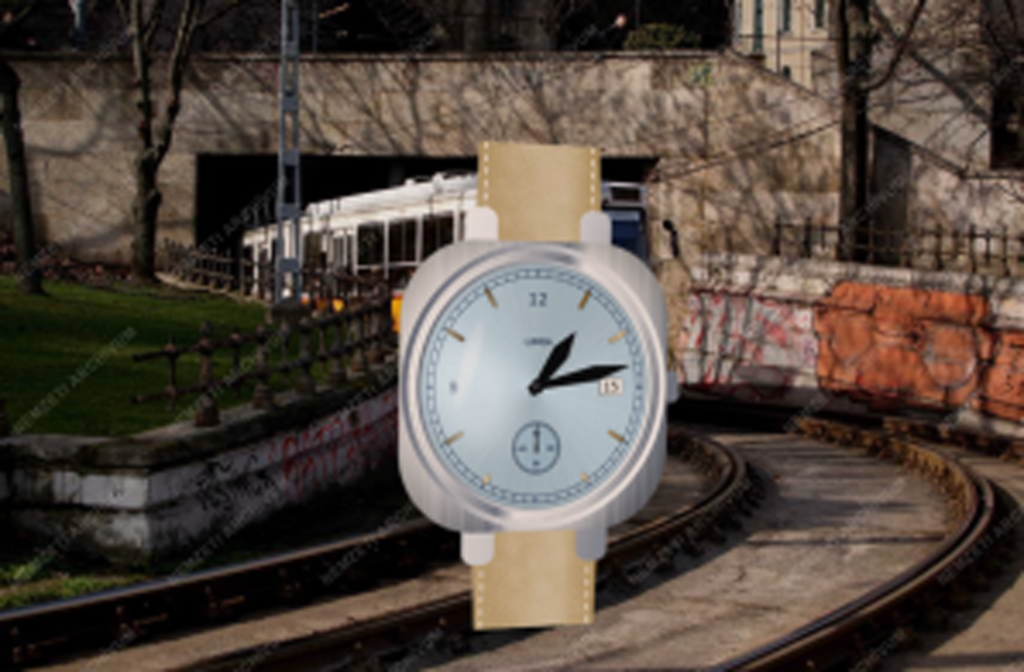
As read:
1:13
